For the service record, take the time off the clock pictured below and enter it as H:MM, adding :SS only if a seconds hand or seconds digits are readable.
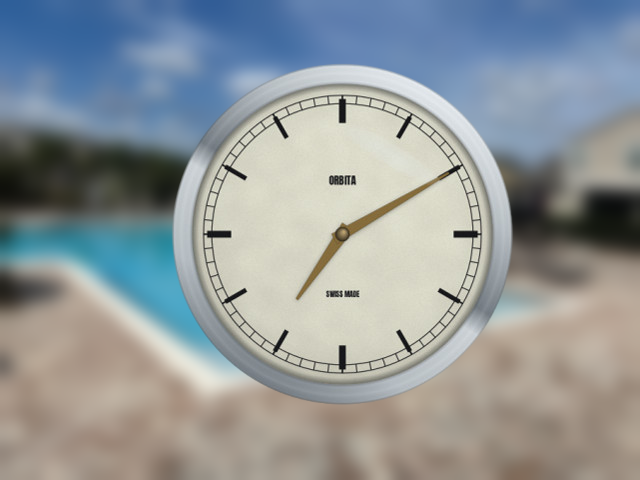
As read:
7:10
